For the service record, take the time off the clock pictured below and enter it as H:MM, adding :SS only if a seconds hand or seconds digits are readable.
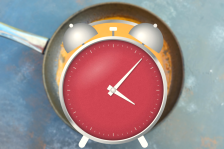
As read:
4:07
